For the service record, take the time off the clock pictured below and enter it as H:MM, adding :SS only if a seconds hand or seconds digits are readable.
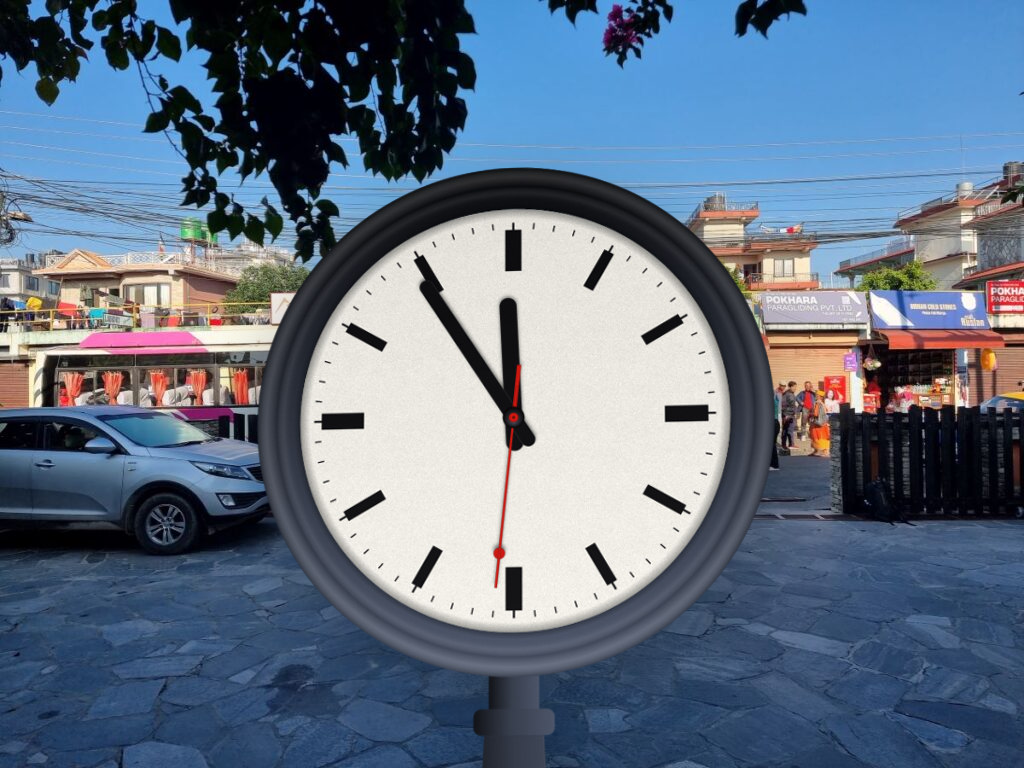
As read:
11:54:31
